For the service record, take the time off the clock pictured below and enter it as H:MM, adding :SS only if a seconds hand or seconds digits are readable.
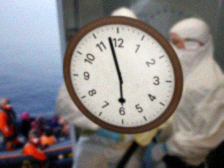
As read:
5:58
